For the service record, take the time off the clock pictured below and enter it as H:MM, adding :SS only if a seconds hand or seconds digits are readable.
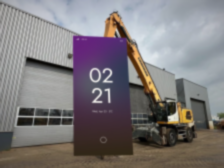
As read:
2:21
